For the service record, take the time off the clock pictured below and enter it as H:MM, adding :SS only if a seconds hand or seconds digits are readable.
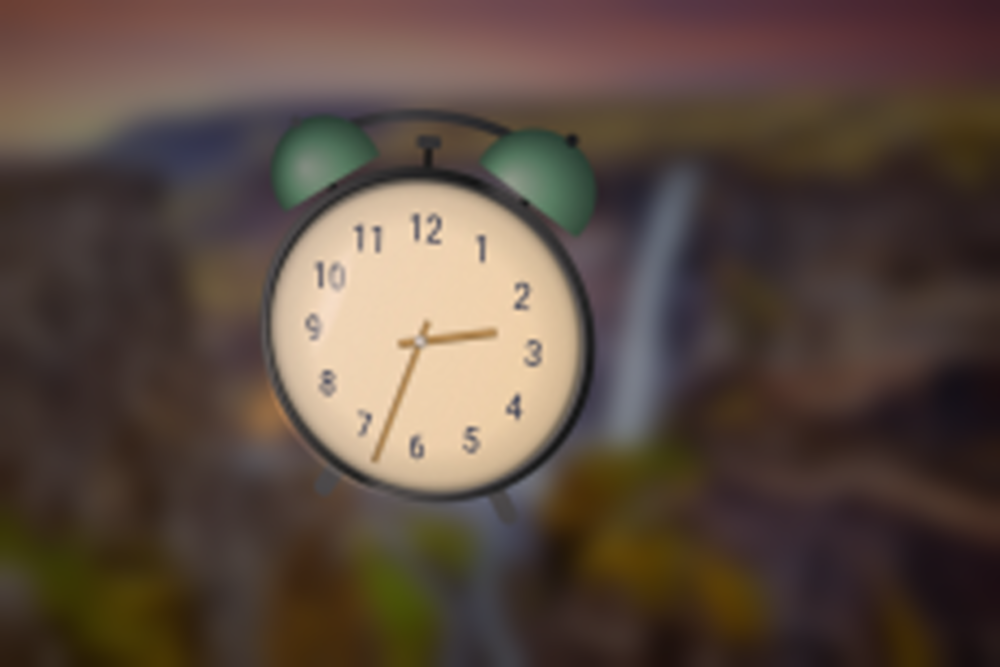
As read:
2:33
